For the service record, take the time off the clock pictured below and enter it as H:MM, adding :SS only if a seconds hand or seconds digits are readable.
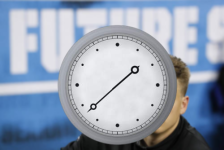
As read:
1:38
